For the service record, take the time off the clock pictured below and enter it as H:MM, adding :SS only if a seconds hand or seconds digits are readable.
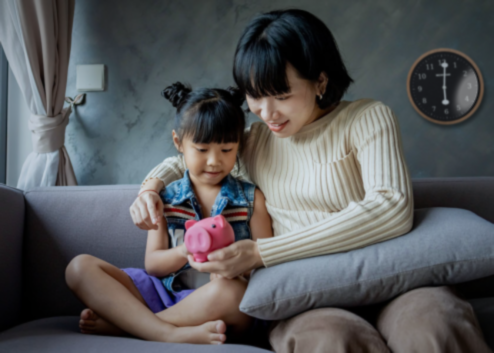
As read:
6:01
